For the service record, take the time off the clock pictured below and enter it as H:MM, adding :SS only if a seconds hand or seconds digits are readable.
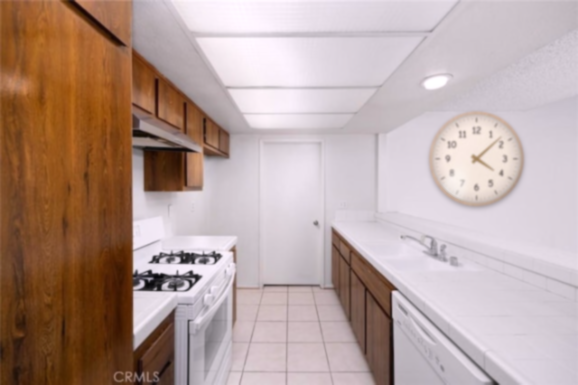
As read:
4:08
